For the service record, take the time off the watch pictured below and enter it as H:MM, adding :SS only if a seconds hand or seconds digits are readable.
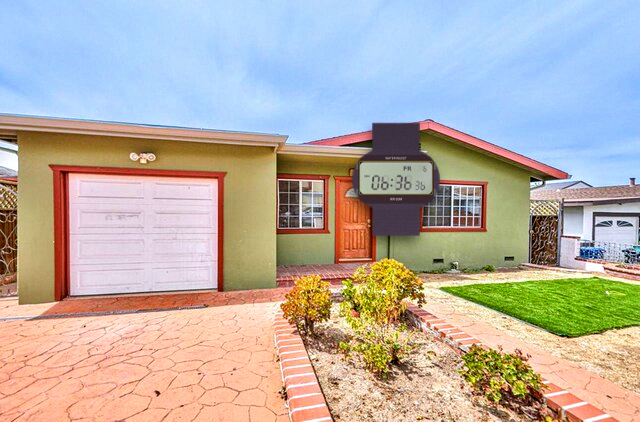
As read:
6:36:36
